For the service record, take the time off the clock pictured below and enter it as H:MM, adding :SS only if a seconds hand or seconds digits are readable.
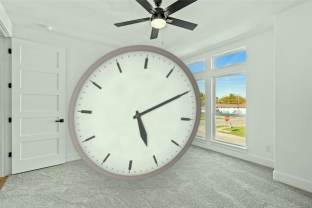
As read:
5:10
